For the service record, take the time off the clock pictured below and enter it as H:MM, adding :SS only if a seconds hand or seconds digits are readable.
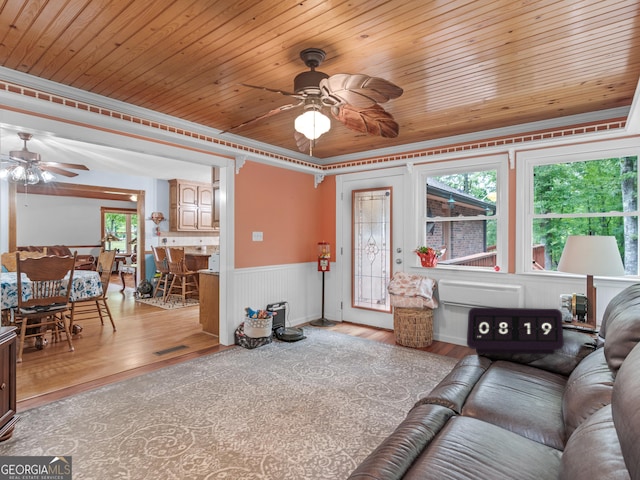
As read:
8:19
